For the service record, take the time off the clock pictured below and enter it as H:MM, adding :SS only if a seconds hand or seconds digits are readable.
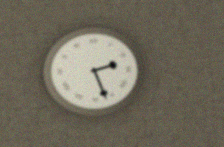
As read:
2:27
